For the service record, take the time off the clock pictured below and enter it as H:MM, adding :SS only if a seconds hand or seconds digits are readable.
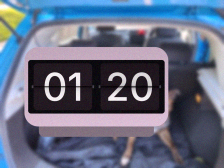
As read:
1:20
